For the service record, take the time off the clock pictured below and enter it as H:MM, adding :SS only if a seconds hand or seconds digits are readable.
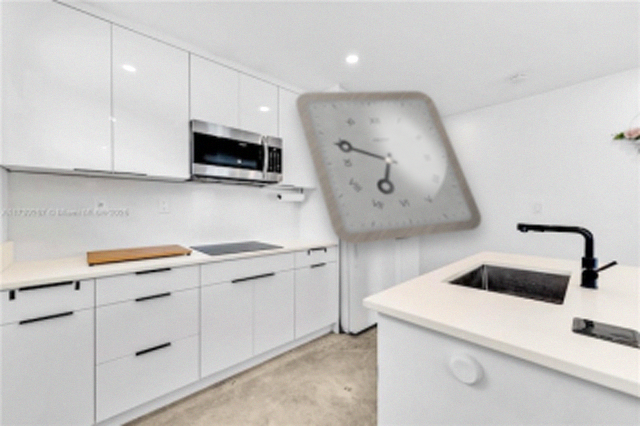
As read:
6:49
